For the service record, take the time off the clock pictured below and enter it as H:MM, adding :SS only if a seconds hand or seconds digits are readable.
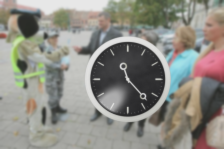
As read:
11:23
